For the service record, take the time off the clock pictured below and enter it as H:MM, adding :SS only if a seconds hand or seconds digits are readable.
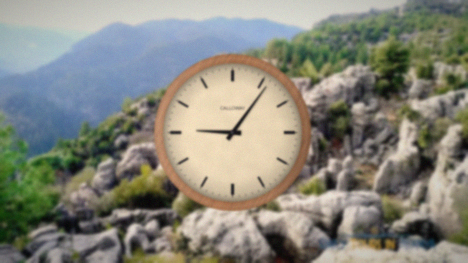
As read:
9:06
